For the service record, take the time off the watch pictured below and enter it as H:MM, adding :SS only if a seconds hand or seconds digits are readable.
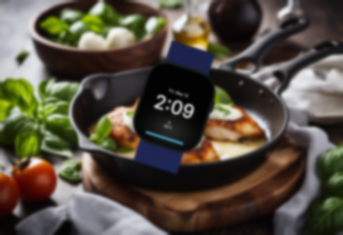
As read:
2:09
